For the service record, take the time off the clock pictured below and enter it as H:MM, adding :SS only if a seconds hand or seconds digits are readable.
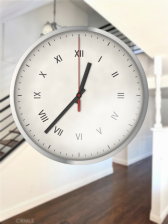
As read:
12:37:00
